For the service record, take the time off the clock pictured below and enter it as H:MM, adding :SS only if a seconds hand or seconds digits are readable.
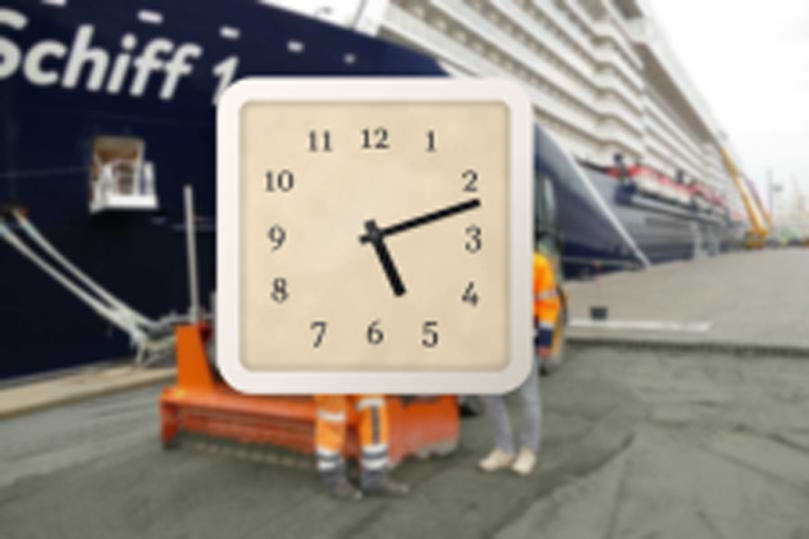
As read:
5:12
